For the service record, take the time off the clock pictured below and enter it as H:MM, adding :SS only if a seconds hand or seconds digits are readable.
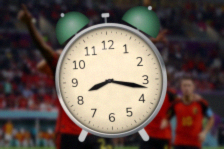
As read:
8:17
